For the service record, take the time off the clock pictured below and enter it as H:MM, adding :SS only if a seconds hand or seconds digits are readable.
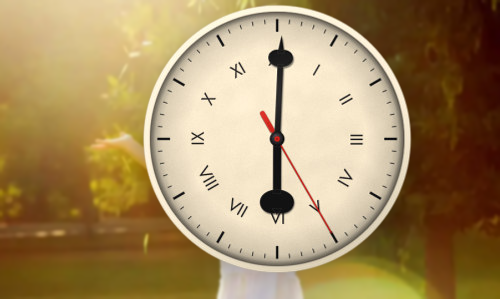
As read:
6:00:25
